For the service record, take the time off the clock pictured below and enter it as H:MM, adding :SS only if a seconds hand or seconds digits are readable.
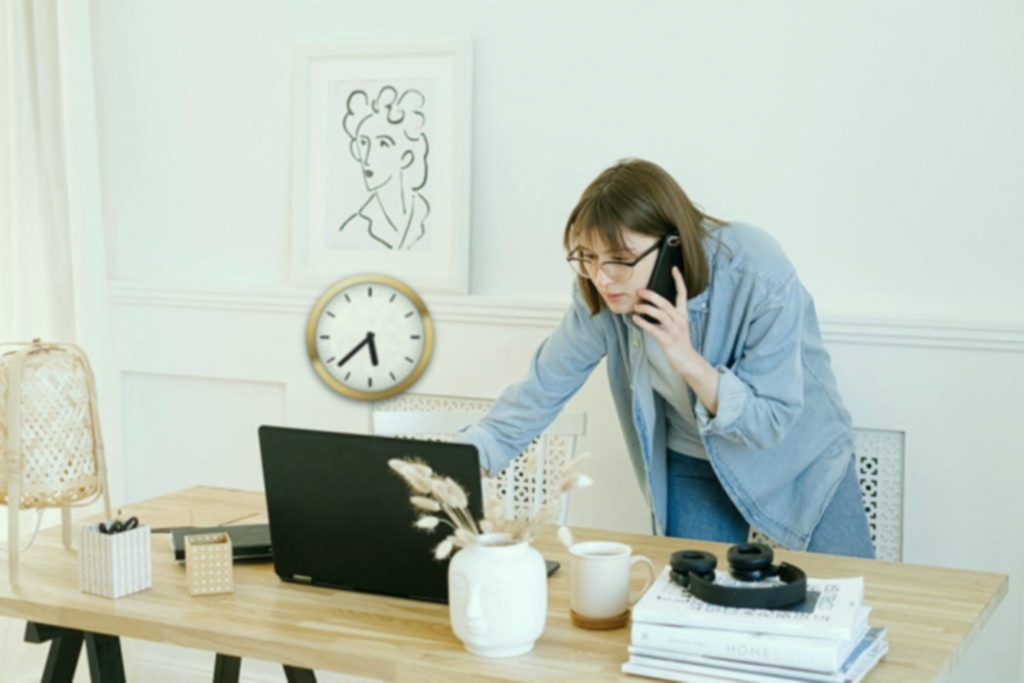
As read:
5:38
